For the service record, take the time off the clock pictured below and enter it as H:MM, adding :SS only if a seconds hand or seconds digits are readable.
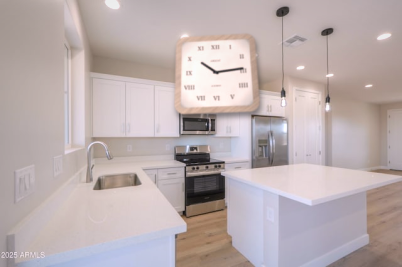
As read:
10:14
